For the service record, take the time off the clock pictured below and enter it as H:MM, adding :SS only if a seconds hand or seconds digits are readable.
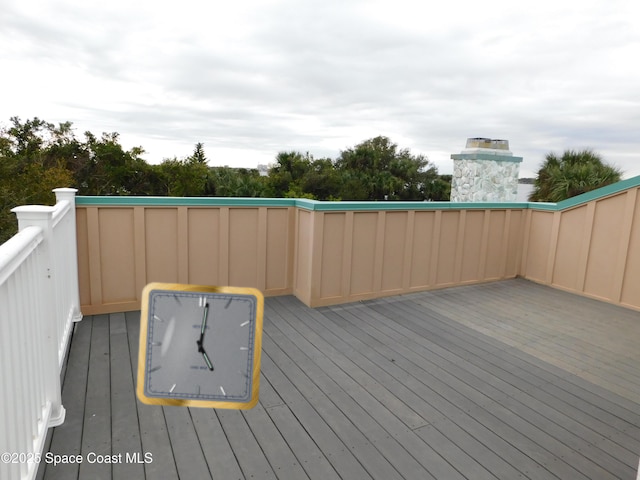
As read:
5:01
